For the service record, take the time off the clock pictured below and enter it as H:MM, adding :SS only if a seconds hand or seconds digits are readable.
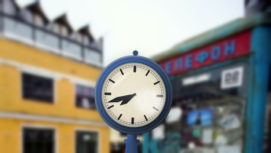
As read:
7:42
